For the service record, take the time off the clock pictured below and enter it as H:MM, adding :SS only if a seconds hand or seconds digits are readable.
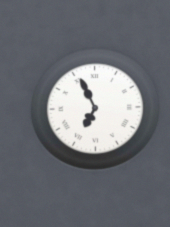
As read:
6:56
